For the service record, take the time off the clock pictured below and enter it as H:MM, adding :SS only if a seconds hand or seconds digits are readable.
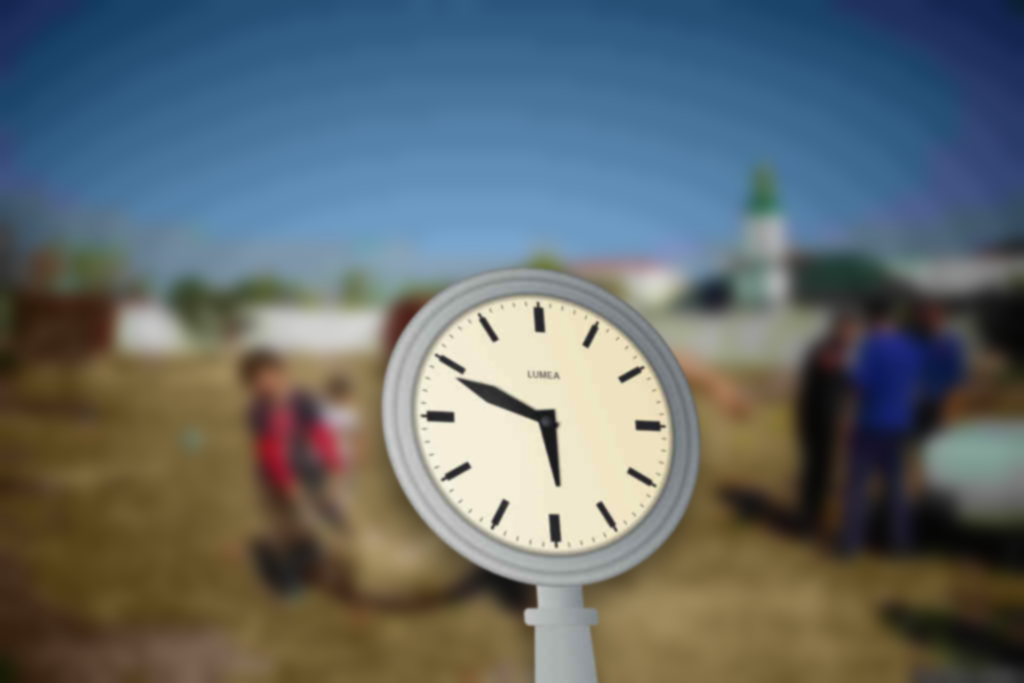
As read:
5:49
